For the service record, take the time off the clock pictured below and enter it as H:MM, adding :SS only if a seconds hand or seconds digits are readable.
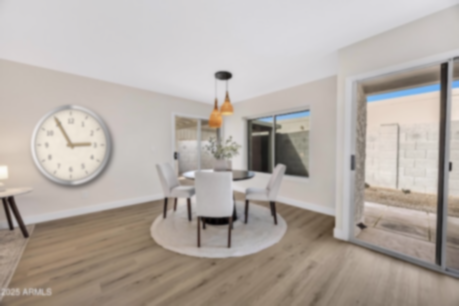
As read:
2:55
